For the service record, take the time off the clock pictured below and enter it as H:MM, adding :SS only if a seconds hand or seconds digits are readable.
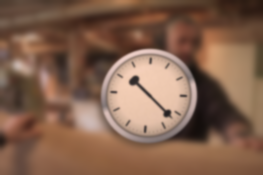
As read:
10:22
